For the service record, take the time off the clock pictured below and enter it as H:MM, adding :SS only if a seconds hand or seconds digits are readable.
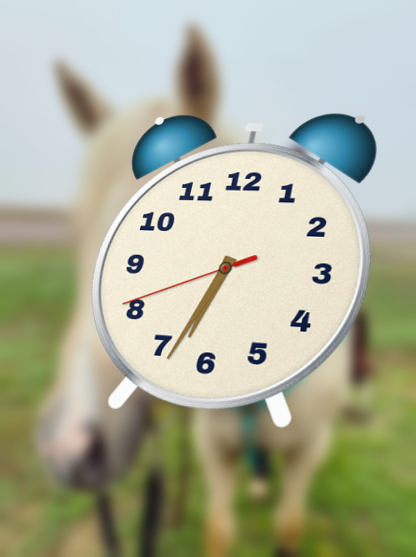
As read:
6:33:41
